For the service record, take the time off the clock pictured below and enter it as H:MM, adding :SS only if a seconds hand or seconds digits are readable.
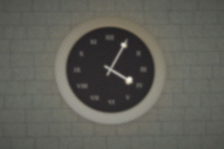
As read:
4:05
